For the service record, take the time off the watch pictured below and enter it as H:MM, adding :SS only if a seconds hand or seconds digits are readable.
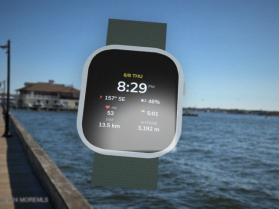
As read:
8:29
